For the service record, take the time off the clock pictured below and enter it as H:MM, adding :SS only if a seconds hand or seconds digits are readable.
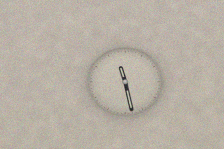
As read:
11:28
